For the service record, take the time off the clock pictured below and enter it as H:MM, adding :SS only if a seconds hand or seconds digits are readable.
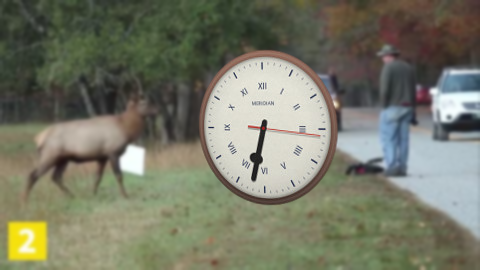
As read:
6:32:16
